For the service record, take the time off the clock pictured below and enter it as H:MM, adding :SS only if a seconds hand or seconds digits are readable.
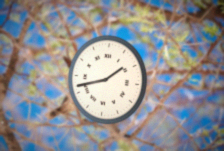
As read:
1:42
